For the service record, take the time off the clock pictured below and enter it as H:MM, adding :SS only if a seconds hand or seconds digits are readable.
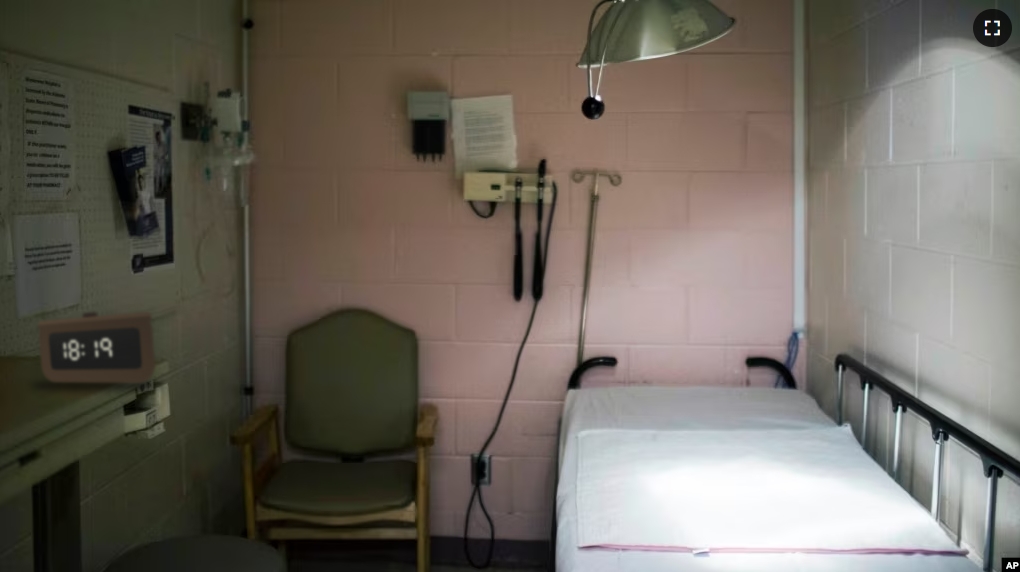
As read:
18:19
